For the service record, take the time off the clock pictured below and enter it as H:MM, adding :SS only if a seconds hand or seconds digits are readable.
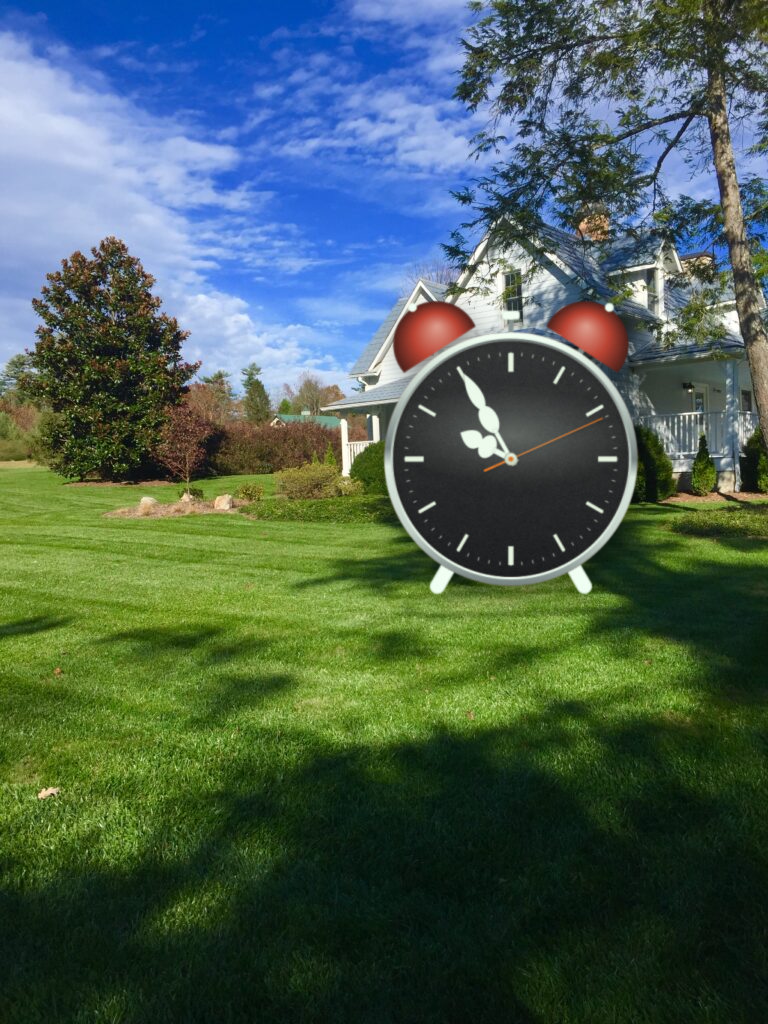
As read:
9:55:11
